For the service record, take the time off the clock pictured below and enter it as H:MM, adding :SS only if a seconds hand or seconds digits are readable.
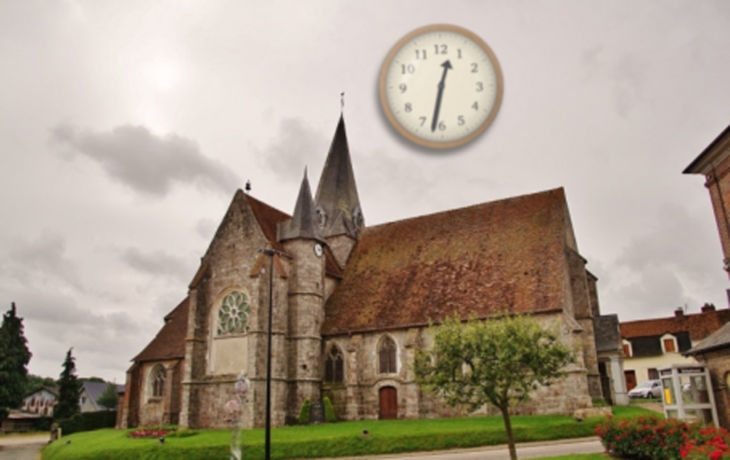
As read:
12:32
